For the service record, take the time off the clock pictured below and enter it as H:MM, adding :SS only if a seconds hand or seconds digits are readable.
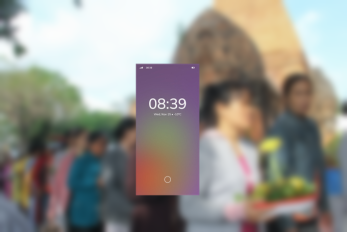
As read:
8:39
